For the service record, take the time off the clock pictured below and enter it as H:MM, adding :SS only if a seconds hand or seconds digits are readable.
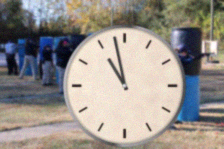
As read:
10:58
